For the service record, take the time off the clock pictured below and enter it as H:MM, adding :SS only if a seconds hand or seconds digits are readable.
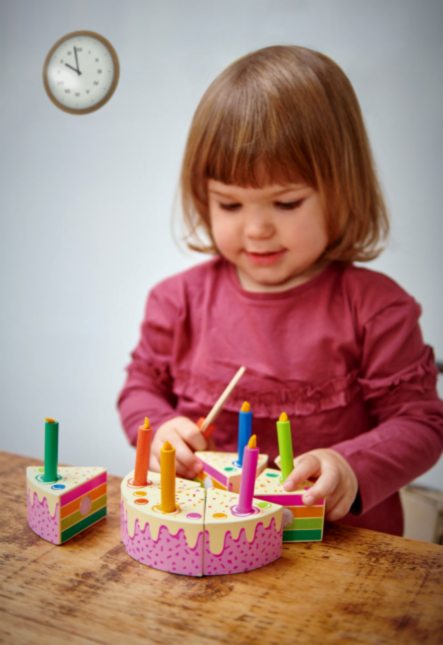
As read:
9:58
